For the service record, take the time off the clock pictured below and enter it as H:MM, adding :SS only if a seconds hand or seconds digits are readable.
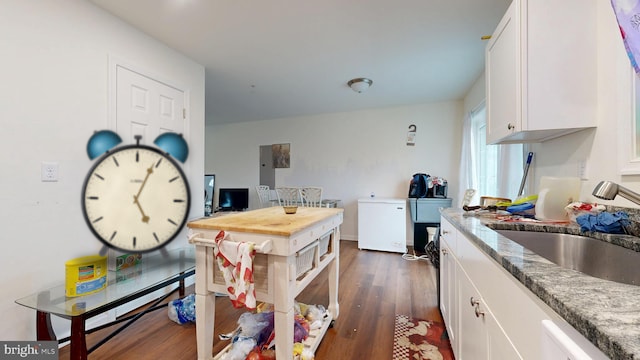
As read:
5:04
